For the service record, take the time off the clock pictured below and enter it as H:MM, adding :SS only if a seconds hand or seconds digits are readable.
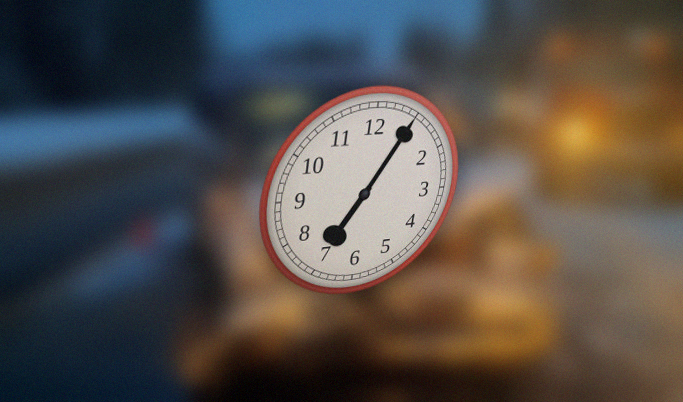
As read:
7:05
